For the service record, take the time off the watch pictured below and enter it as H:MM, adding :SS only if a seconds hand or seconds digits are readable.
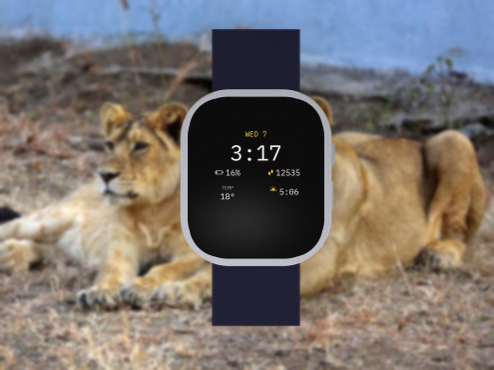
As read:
3:17
